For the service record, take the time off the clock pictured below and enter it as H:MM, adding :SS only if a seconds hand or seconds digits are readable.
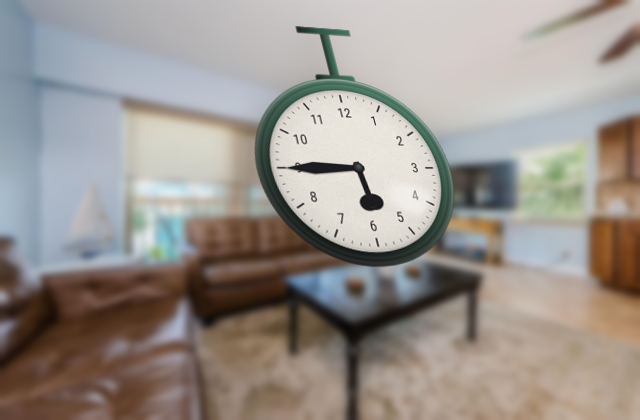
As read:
5:45
